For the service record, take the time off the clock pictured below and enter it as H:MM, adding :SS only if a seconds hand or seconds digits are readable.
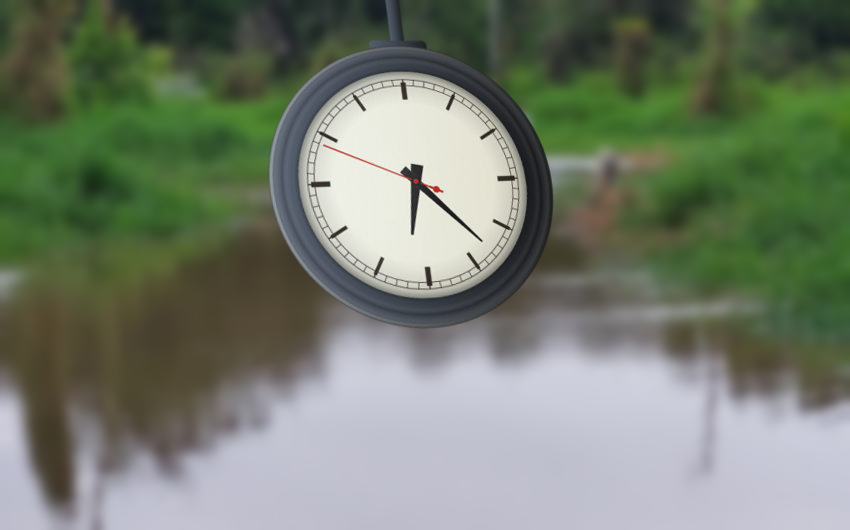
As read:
6:22:49
